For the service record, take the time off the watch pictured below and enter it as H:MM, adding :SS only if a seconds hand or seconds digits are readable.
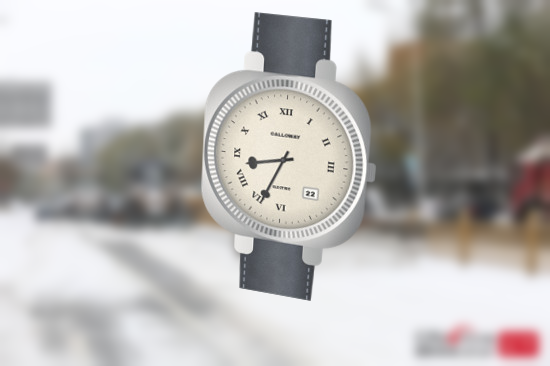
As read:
8:34
